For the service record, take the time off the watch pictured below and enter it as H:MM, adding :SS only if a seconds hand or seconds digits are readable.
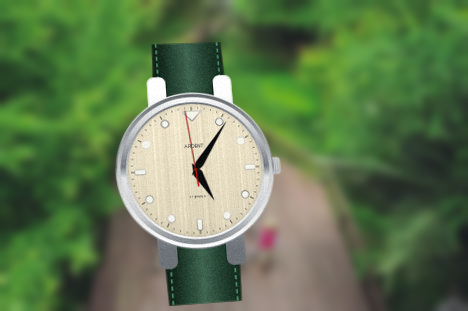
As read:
5:05:59
